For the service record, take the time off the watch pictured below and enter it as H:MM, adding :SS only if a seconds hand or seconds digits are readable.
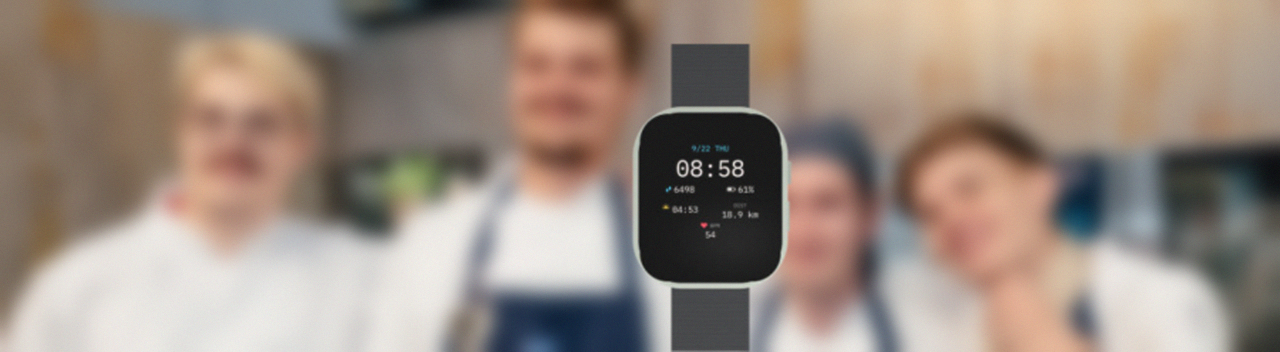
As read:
8:58
